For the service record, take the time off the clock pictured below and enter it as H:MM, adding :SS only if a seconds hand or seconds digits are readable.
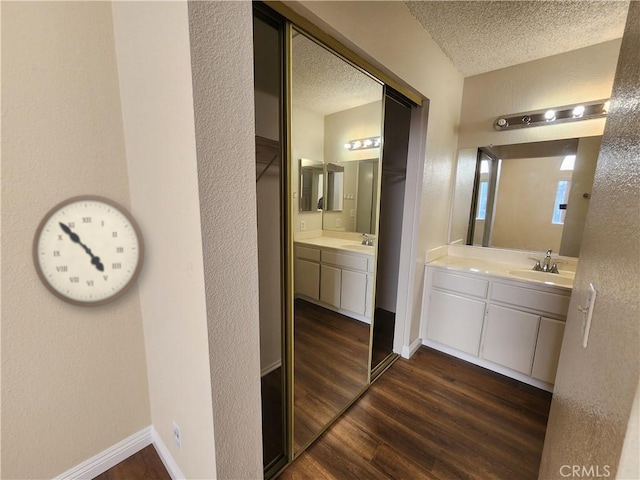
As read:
4:53
